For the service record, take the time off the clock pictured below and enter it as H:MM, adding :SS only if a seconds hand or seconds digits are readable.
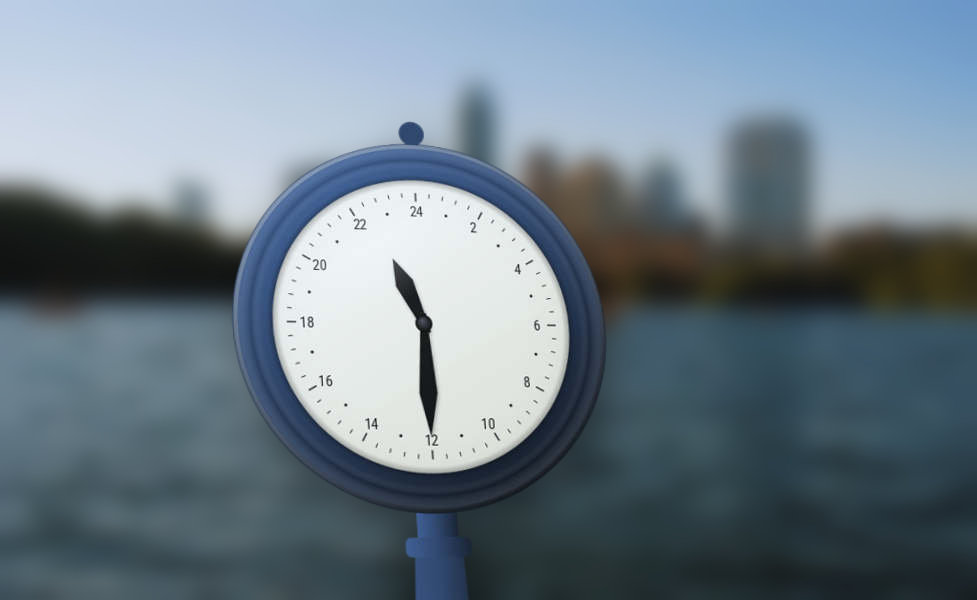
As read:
22:30
